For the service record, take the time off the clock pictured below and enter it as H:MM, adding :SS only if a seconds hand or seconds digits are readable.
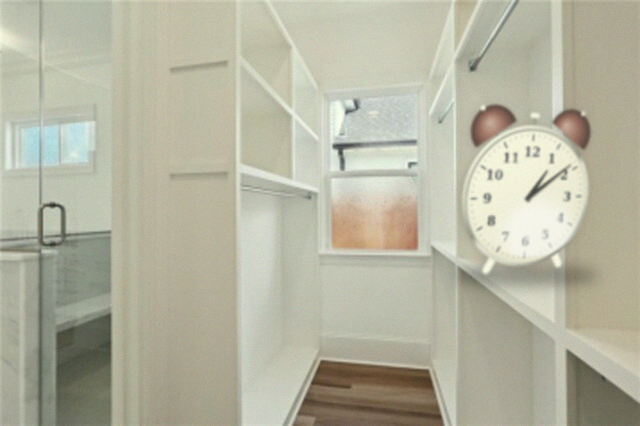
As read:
1:09
